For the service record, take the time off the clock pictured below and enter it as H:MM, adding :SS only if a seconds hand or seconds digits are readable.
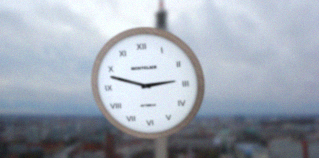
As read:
2:48
